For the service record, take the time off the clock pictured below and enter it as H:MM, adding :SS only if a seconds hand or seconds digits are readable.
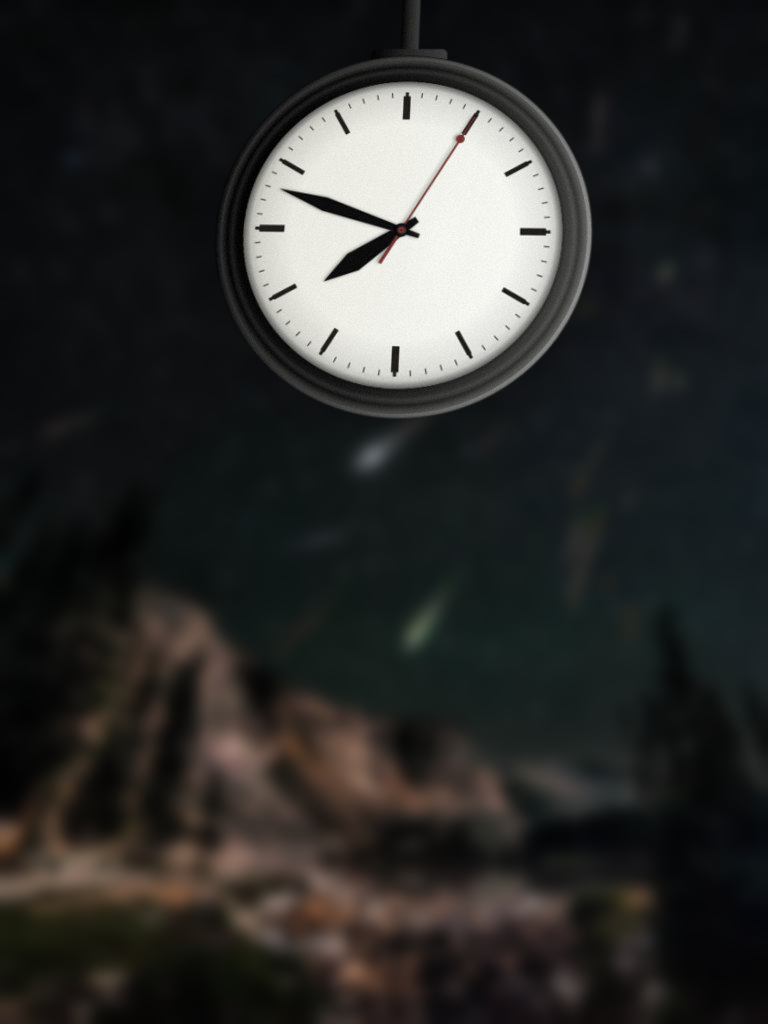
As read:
7:48:05
